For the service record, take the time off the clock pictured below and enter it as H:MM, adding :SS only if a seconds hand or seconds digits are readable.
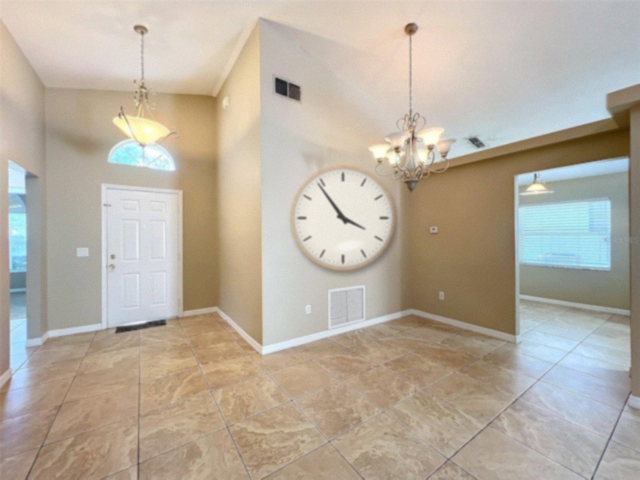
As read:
3:54
